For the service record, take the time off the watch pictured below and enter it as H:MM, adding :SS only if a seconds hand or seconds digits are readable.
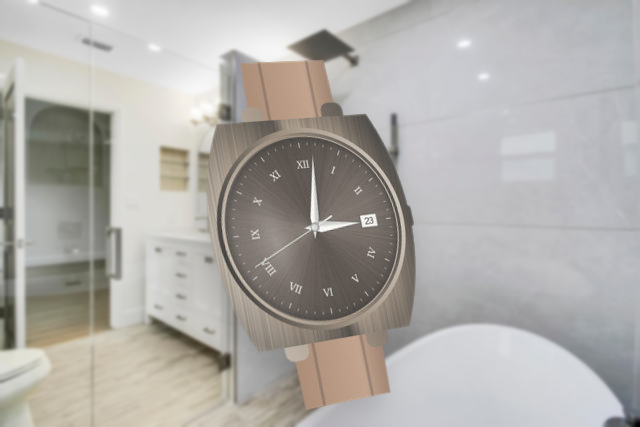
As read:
3:01:41
